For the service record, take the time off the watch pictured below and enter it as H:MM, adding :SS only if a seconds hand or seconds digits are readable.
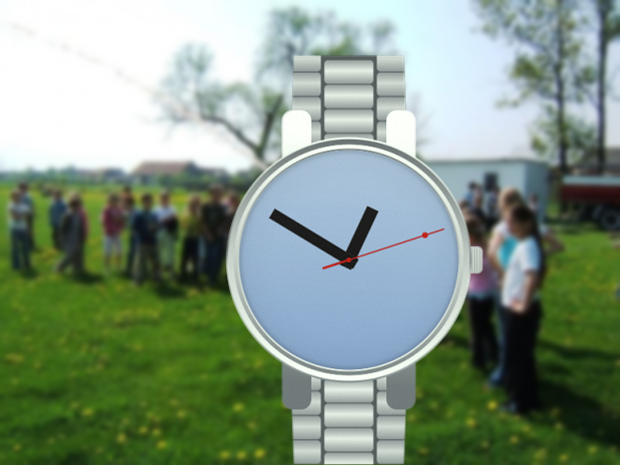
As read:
12:50:12
